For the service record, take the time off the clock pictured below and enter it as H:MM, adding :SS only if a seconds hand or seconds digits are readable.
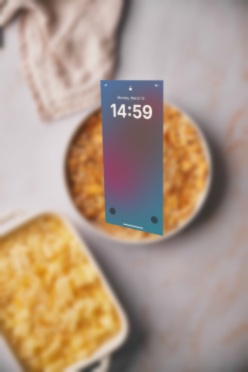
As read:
14:59
